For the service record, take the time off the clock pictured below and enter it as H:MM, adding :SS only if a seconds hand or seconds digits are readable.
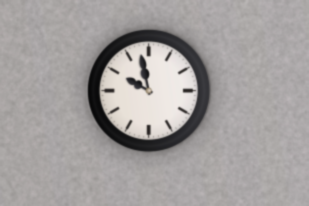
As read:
9:58
